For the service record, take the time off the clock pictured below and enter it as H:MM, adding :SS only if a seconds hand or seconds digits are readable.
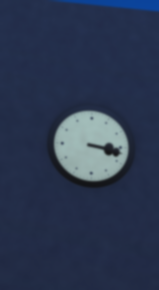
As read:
3:17
